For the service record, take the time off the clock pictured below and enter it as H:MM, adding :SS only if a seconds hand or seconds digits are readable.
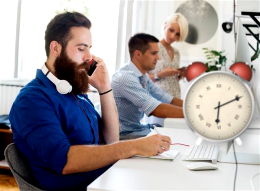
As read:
6:11
